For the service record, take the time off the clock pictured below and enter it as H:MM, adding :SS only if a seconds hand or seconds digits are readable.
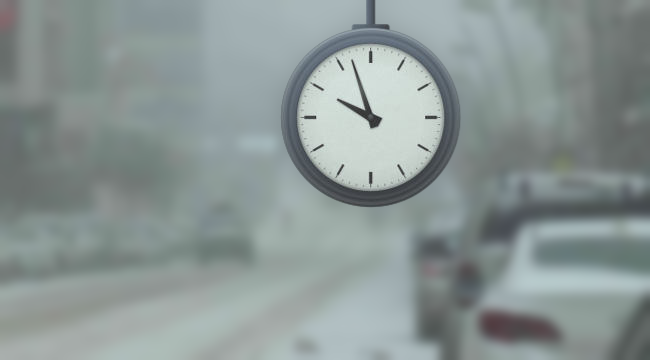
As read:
9:57
